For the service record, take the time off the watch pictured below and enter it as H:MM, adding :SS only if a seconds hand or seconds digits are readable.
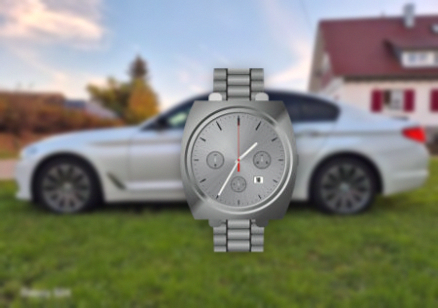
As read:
1:35
